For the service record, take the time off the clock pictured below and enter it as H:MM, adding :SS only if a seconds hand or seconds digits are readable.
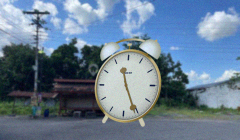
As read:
11:26
